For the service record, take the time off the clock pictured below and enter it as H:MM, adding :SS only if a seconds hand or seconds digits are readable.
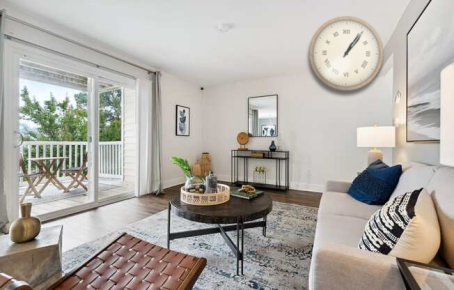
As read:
1:06
